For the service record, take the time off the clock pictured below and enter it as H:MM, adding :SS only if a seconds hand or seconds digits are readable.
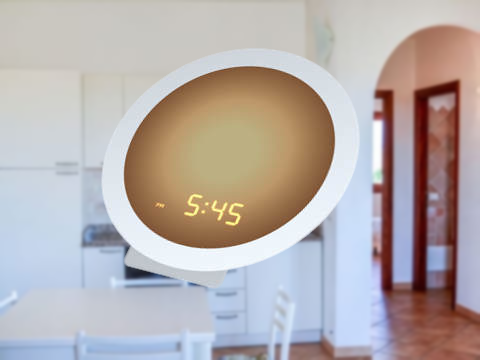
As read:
5:45
